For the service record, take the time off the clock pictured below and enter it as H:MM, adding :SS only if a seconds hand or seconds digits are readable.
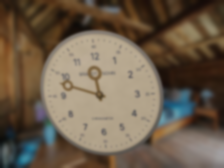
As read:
11:48
